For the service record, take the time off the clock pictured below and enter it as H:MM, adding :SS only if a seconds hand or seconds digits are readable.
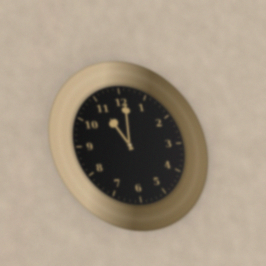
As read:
11:01
